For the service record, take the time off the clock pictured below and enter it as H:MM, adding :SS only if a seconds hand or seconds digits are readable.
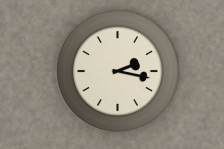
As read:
2:17
